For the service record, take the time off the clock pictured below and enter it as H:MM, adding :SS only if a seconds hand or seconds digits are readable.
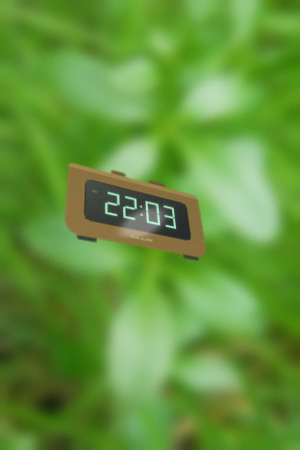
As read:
22:03
